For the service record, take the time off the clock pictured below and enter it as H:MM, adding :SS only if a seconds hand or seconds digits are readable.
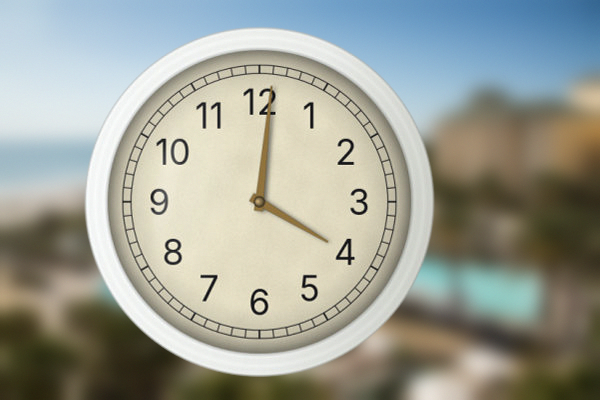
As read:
4:01
